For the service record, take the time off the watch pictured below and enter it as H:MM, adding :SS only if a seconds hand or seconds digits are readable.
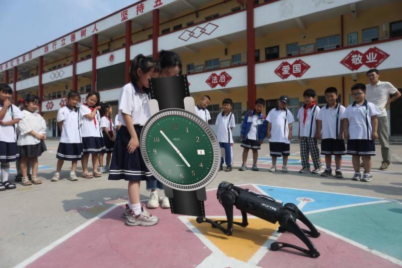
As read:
4:54
